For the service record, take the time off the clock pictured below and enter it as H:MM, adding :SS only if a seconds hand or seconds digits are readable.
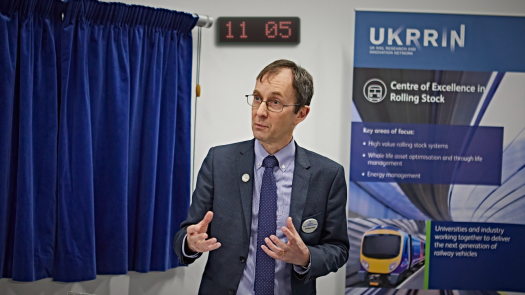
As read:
11:05
